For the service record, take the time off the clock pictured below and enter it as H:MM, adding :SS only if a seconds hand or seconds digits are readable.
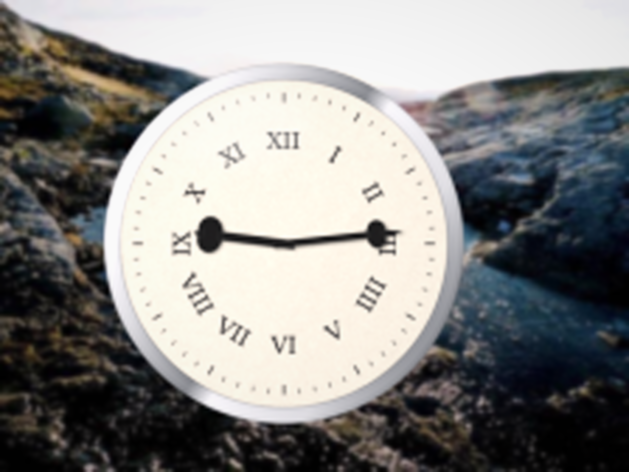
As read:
9:14
